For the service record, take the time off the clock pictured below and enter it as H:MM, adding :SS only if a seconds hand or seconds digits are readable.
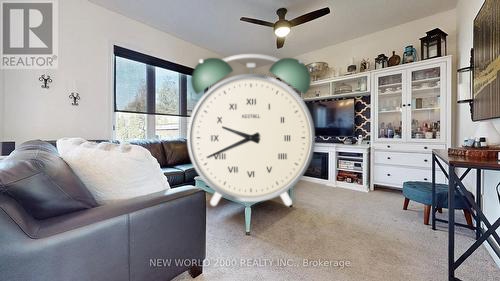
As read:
9:41
